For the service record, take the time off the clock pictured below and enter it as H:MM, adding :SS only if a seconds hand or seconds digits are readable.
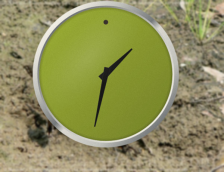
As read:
1:32
